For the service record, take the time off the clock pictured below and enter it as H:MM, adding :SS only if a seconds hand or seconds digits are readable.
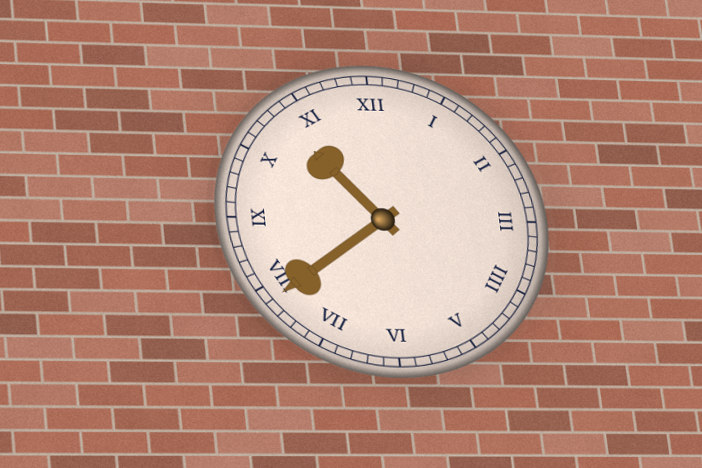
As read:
10:39
